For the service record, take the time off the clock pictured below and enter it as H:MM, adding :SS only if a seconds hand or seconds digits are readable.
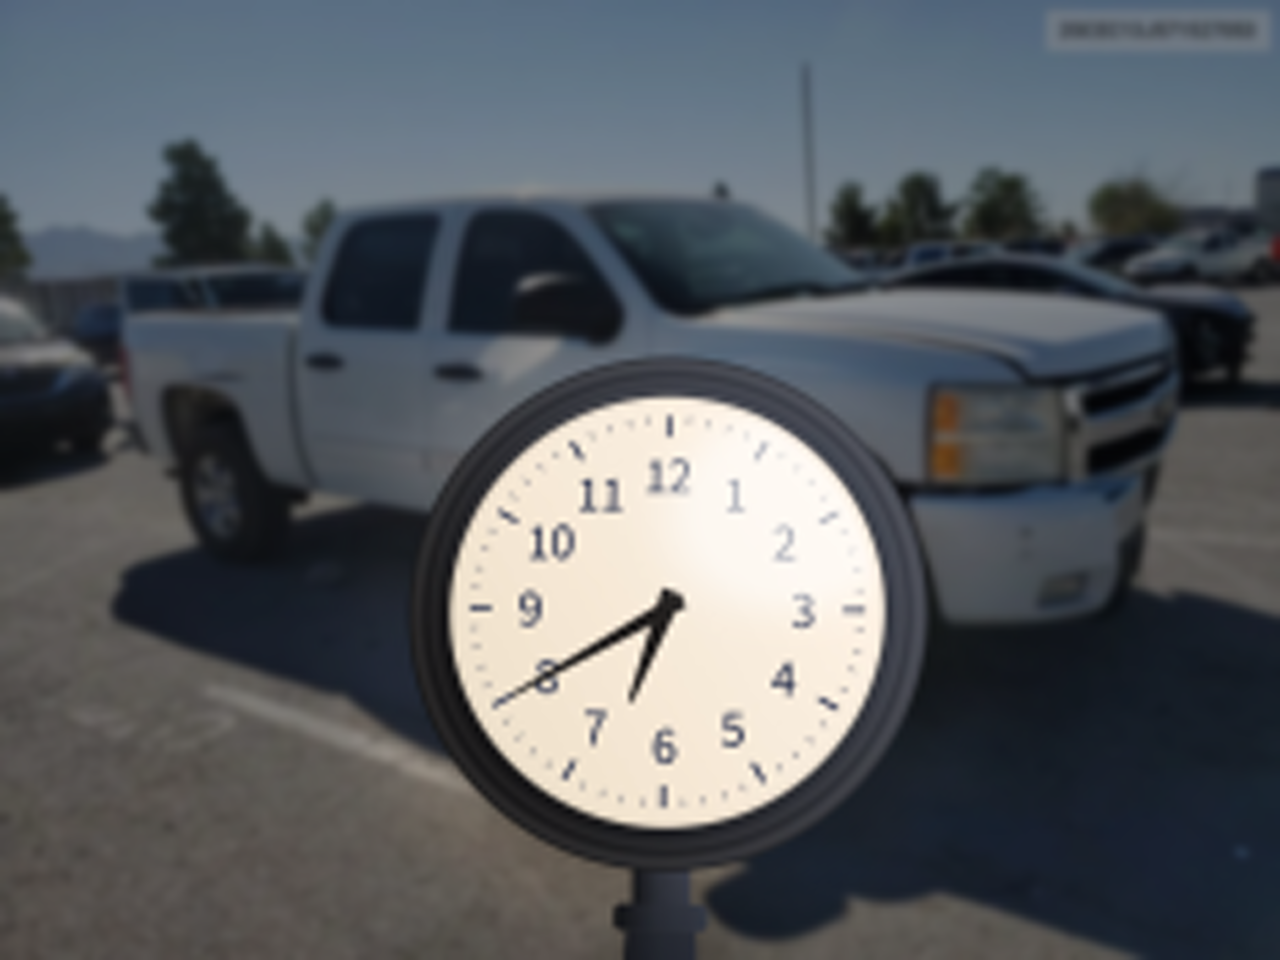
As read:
6:40
